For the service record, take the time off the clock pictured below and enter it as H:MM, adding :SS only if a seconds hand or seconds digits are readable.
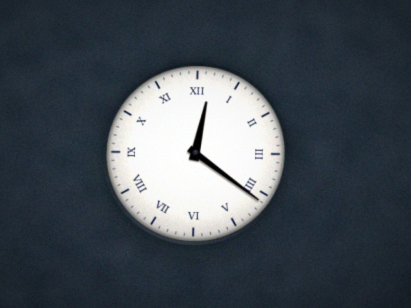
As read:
12:21
